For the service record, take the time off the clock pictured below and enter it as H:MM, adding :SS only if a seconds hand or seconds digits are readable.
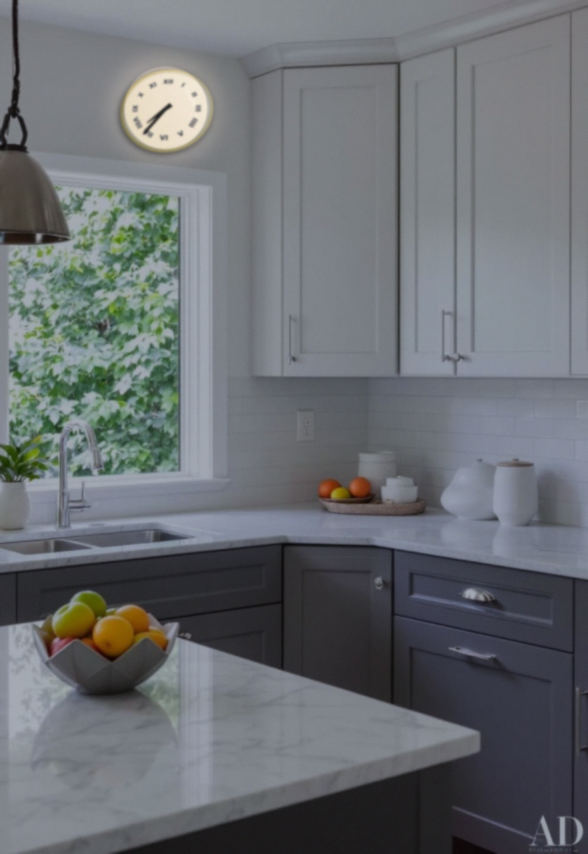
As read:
7:36
